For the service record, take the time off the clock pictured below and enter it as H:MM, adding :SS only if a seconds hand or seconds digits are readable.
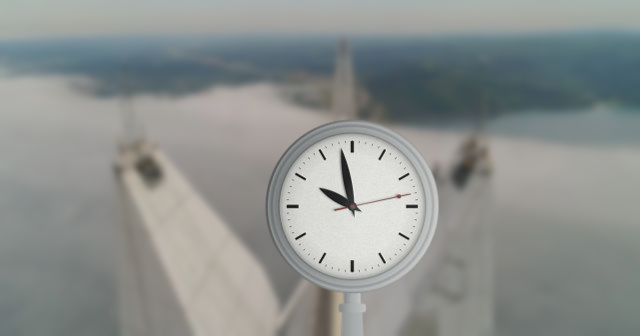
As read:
9:58:13
